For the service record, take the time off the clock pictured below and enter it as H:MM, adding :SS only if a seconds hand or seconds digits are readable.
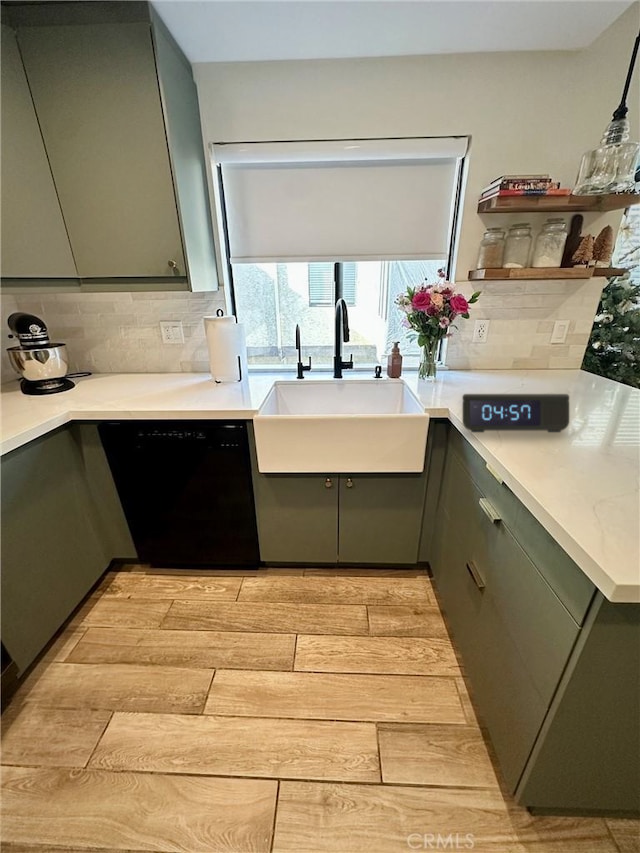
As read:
4:57
